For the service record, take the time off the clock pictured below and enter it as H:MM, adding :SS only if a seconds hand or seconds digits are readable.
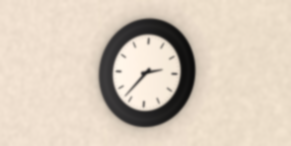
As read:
2:37
